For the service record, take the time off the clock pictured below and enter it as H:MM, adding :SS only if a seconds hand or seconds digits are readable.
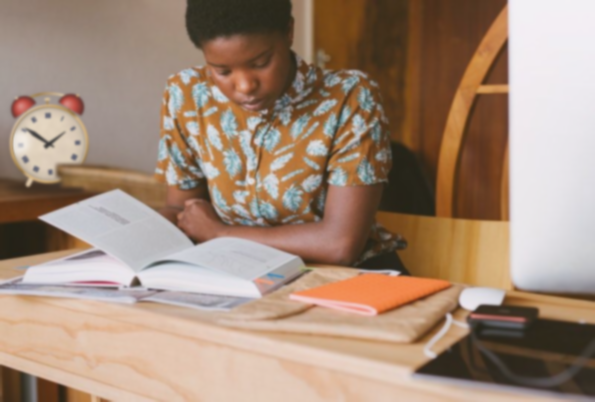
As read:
1:51
